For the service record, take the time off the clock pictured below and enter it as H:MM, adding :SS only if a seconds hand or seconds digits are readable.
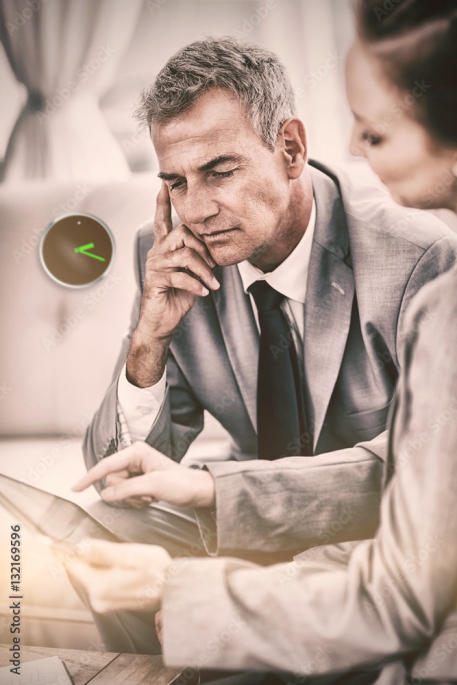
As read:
2:18
